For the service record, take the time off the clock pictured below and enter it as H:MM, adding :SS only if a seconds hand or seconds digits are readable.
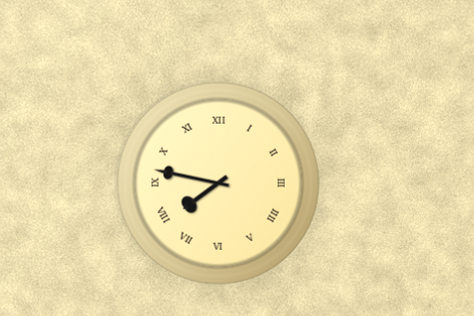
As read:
7:47
